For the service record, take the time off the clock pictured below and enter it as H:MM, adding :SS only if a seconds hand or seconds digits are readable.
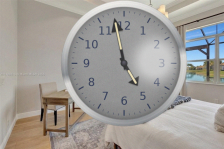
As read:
4:58
